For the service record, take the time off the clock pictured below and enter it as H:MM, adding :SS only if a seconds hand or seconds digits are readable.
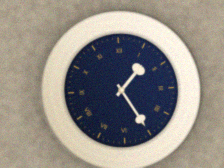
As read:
1:25
